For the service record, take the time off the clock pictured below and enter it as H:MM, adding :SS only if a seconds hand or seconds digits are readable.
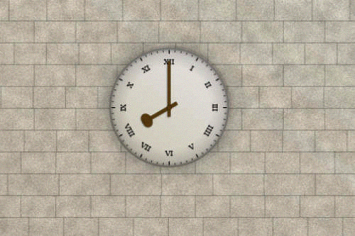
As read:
8:00
